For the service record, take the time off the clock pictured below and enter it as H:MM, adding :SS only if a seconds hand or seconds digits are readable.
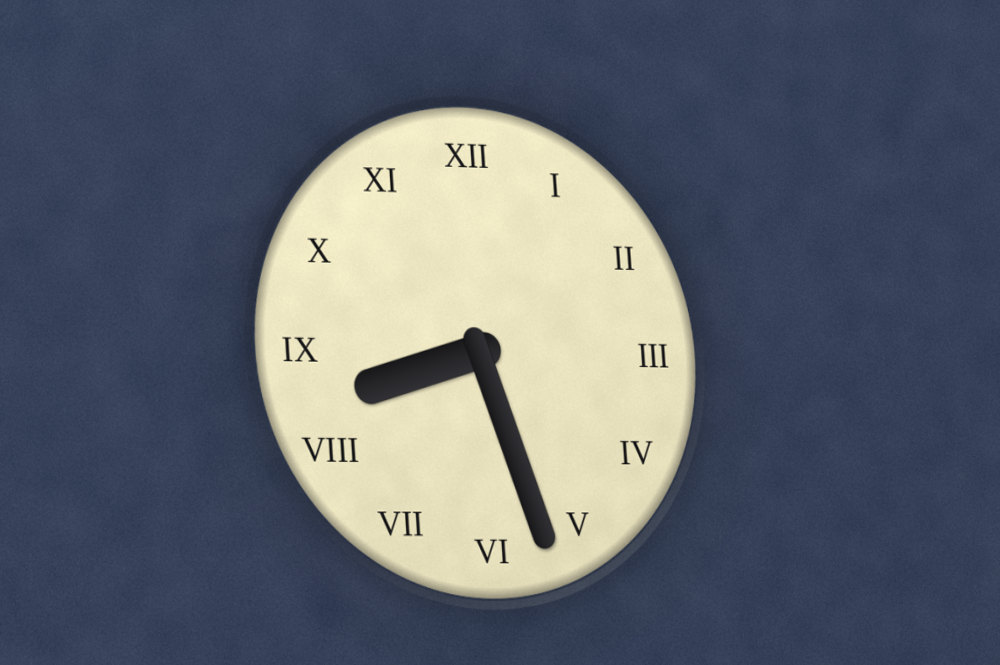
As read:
8:27
